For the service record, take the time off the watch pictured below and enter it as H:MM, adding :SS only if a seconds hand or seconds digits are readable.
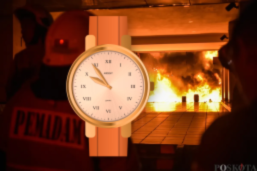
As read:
9:54
